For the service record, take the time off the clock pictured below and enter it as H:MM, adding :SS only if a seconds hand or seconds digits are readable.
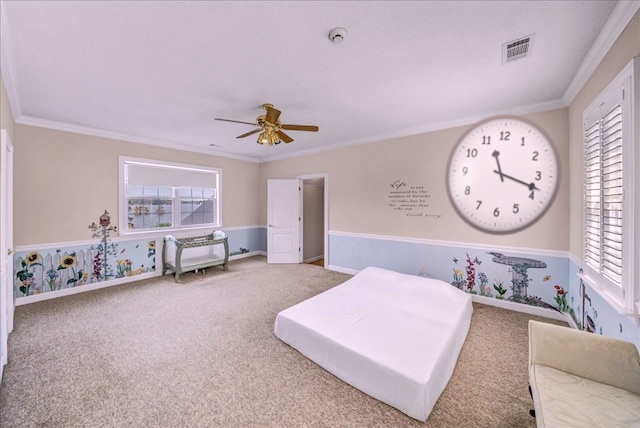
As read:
11:18
